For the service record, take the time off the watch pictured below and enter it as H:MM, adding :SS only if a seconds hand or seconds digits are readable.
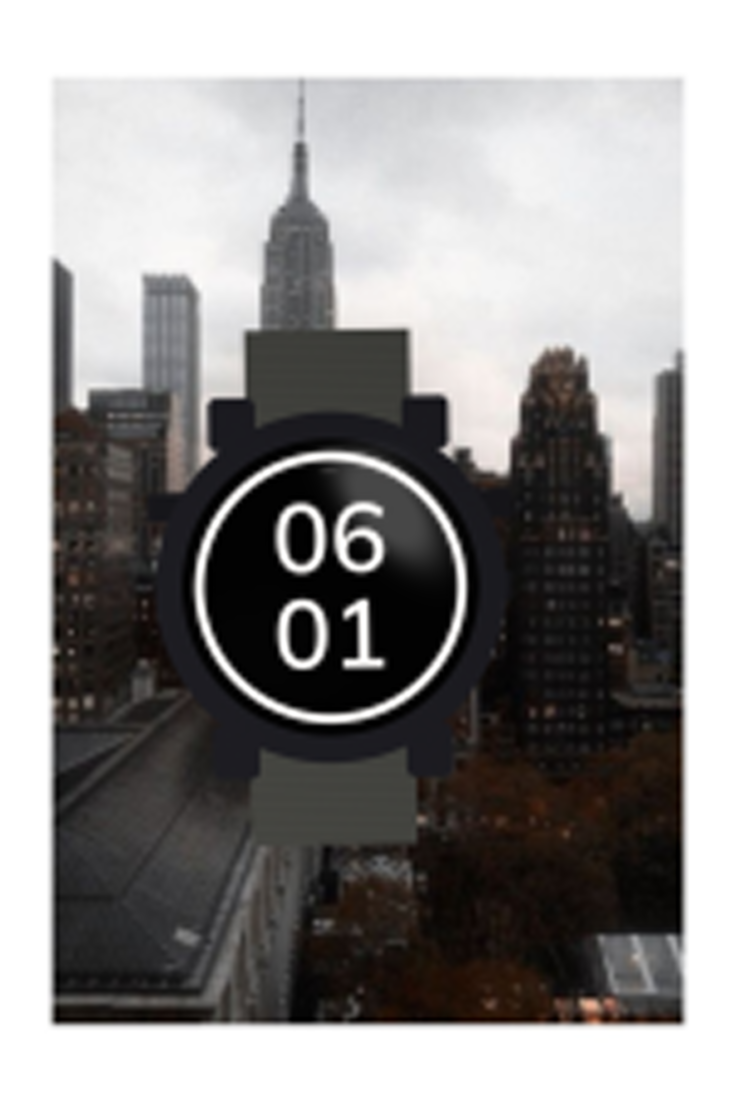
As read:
6:01
